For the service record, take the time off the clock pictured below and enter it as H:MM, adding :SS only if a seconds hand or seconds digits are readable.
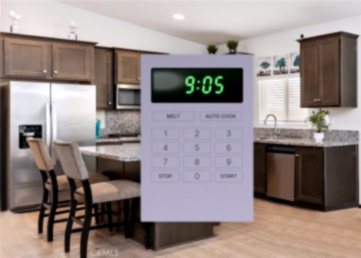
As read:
9:05
